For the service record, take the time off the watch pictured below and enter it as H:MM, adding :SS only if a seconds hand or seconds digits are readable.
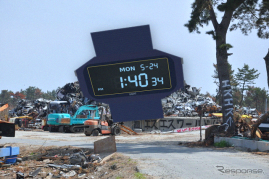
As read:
1:40:34
